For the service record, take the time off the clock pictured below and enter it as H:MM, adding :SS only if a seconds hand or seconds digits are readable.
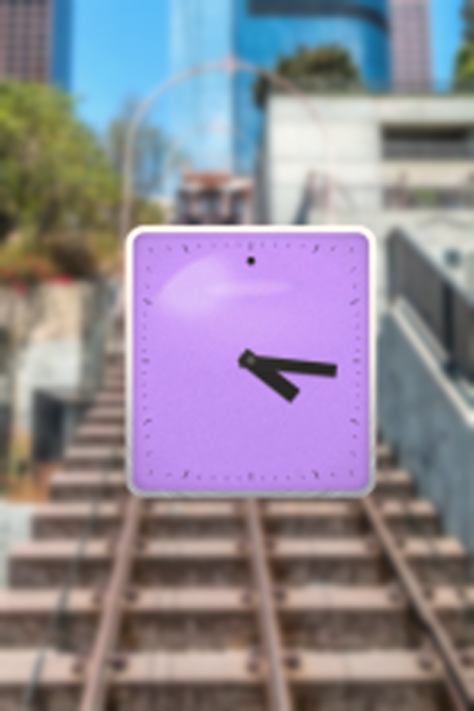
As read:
4:16
